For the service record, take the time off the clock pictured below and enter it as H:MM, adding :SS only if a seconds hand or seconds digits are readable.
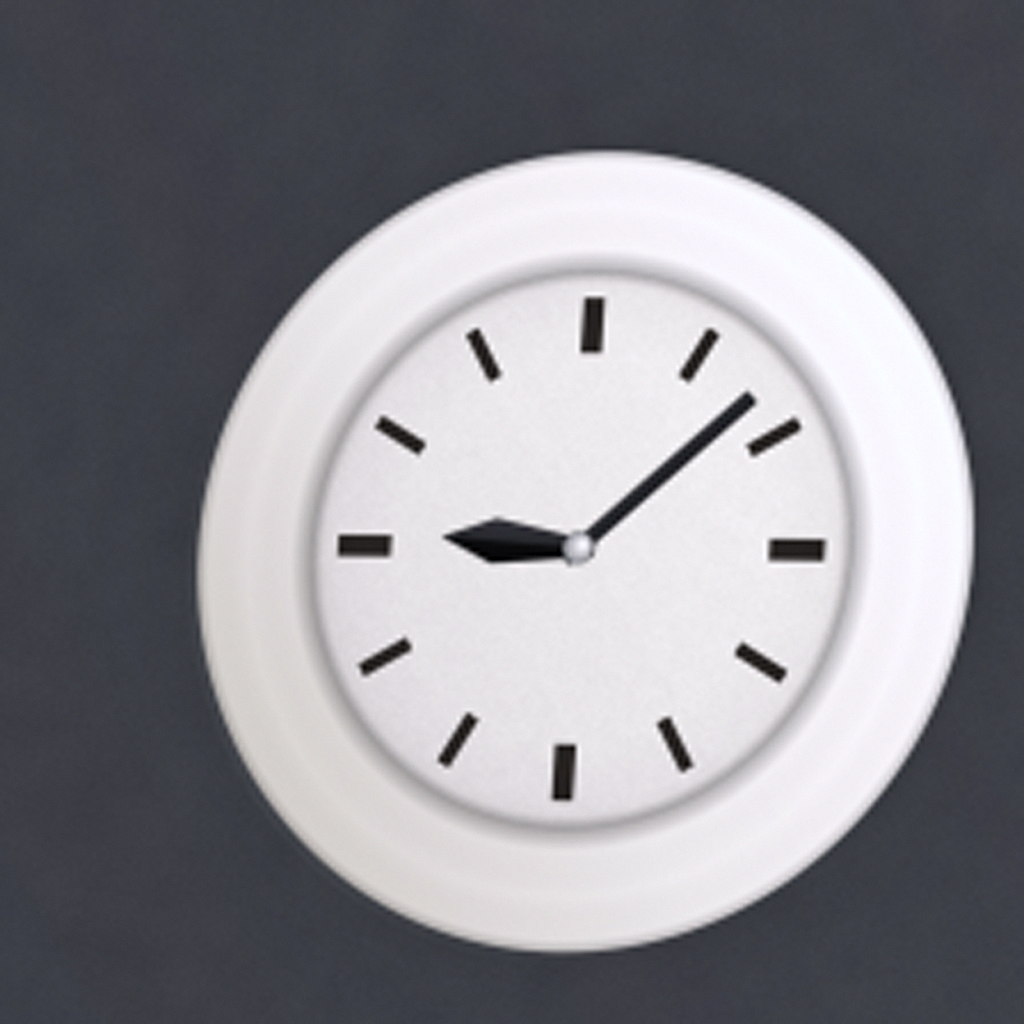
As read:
9:08
